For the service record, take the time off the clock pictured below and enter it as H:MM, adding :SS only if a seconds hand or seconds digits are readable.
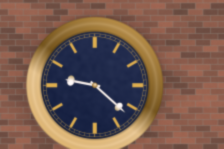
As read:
9:22
